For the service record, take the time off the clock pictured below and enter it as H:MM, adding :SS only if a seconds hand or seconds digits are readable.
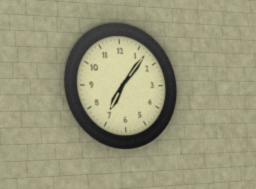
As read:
7:07
